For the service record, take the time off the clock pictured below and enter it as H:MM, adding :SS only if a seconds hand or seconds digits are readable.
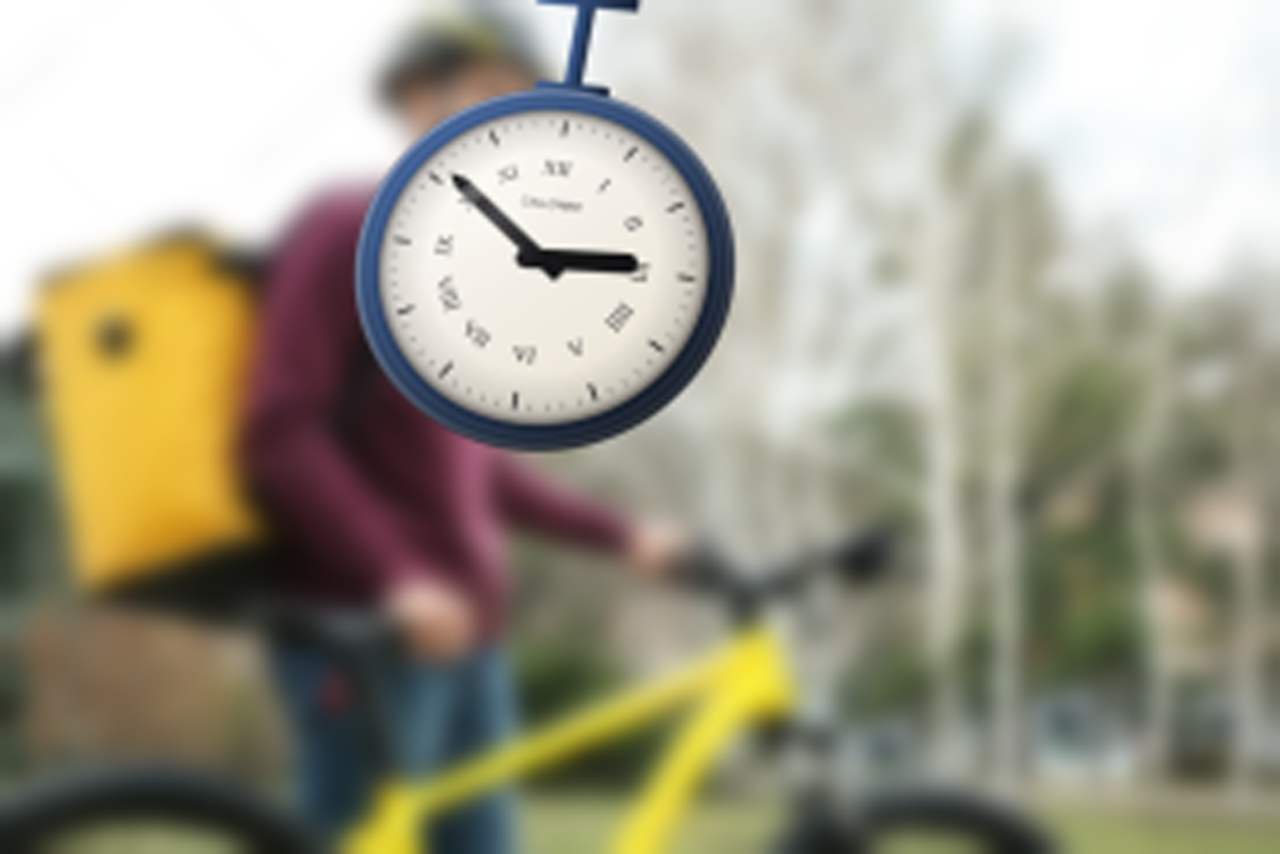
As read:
2:51
